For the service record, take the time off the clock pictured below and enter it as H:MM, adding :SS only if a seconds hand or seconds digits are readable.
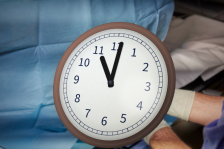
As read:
11:01
